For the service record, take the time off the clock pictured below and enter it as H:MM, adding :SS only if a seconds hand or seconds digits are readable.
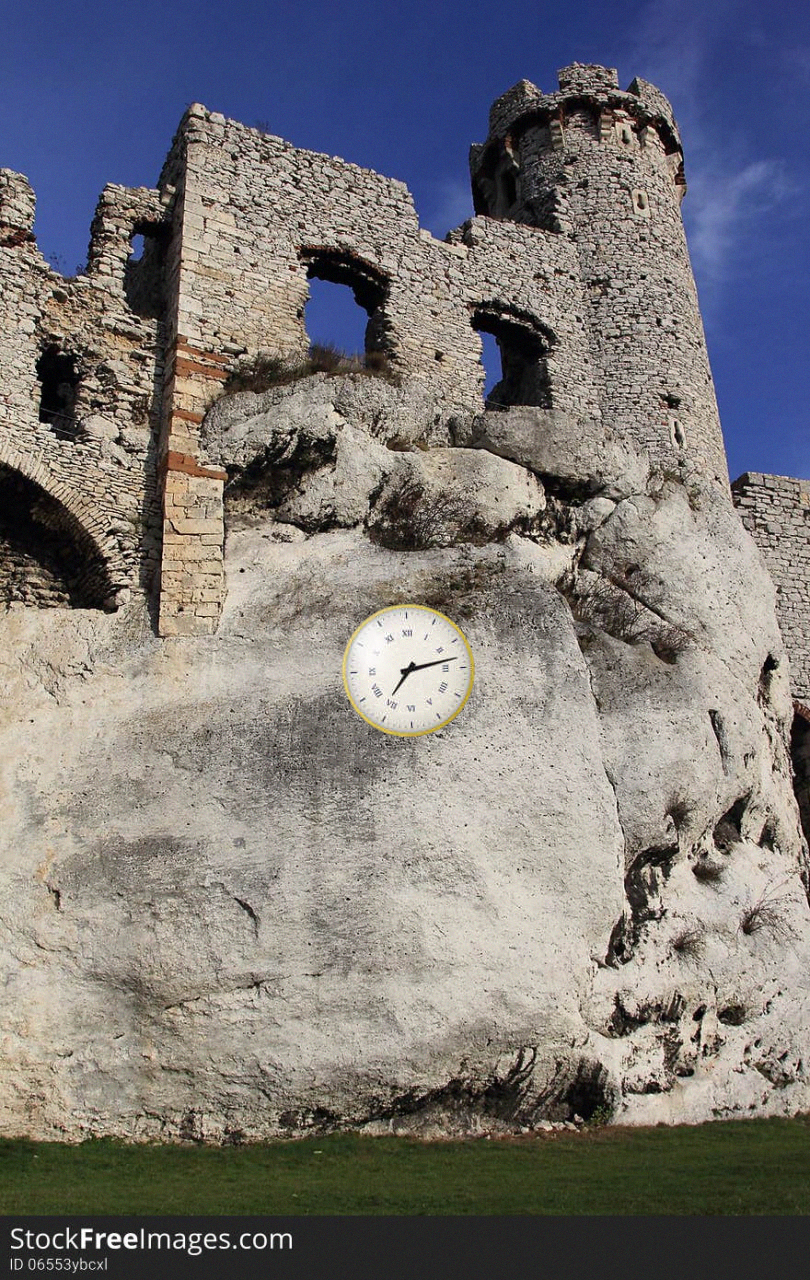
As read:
7:13
